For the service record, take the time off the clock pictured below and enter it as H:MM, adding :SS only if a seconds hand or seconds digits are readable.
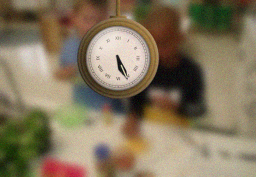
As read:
5:26
